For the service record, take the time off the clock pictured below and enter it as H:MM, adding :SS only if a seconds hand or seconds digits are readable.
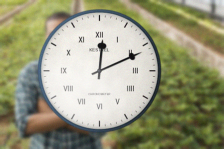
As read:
12:11
